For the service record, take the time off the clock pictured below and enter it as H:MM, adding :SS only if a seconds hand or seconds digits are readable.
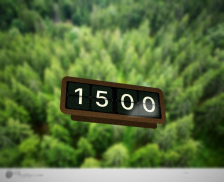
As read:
15:00
